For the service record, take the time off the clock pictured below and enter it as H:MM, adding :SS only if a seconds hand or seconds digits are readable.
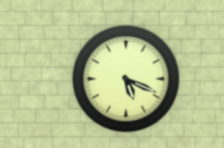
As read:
5:19
